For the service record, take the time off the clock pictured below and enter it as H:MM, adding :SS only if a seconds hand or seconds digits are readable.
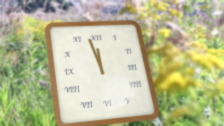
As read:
11:58
